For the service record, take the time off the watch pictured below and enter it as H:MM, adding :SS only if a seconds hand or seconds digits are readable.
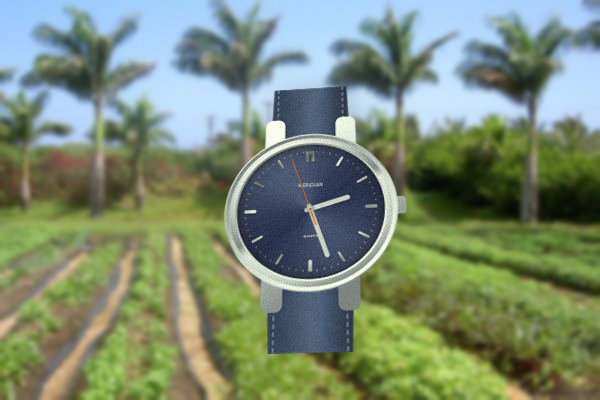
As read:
2:26:57
